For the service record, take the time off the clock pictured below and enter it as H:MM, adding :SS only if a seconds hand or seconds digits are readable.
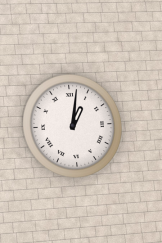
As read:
1:02
